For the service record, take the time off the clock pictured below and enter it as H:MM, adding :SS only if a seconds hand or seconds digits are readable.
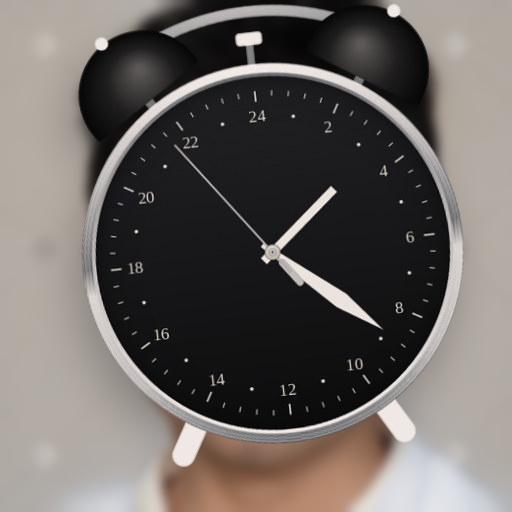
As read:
3:21:54
